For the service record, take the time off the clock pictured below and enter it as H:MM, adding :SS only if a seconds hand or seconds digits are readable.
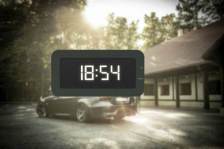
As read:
18:54
